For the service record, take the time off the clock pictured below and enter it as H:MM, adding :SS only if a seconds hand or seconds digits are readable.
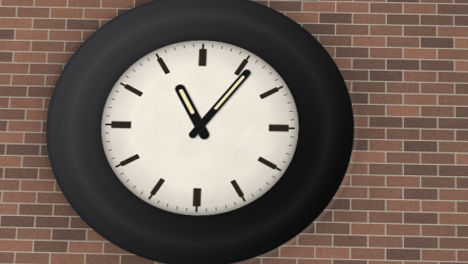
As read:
11:06
